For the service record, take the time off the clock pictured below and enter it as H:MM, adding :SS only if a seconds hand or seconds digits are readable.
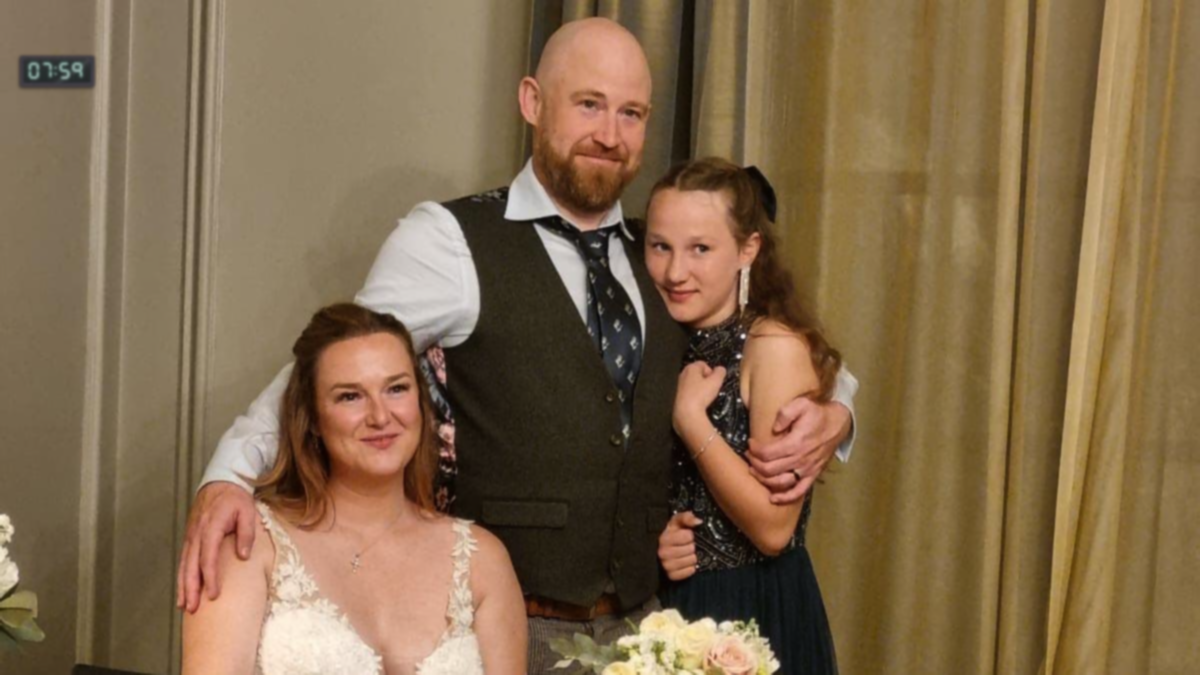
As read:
7:59
